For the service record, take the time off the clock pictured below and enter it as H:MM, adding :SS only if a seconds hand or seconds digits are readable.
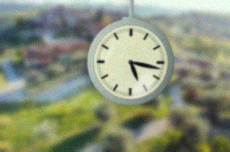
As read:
5:17
